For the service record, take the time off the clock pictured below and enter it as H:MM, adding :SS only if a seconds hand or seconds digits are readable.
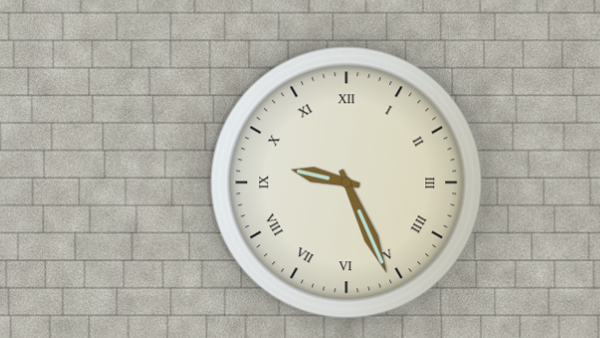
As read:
9:26
